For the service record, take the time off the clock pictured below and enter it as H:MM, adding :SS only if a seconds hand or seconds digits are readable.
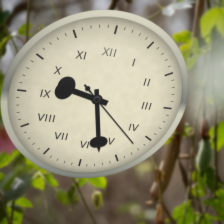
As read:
9:27:22
